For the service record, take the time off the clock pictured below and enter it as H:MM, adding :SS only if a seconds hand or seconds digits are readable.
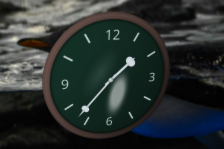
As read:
1:37
